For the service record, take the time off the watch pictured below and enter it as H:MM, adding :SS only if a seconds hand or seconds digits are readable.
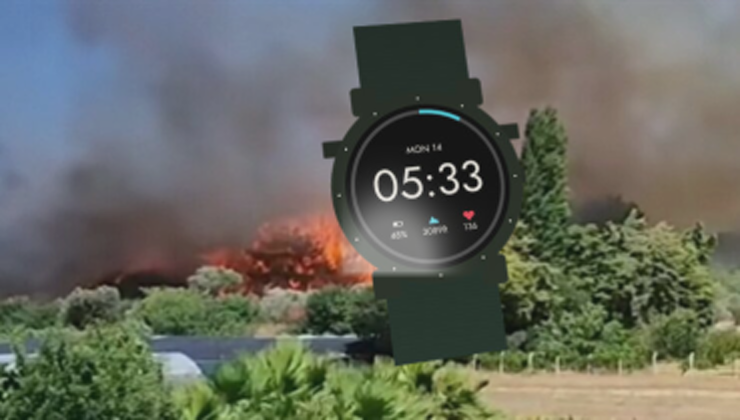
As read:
5:33
